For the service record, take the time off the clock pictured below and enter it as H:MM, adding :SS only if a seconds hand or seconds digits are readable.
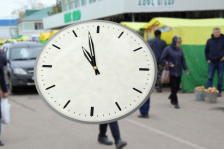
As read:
10:58
